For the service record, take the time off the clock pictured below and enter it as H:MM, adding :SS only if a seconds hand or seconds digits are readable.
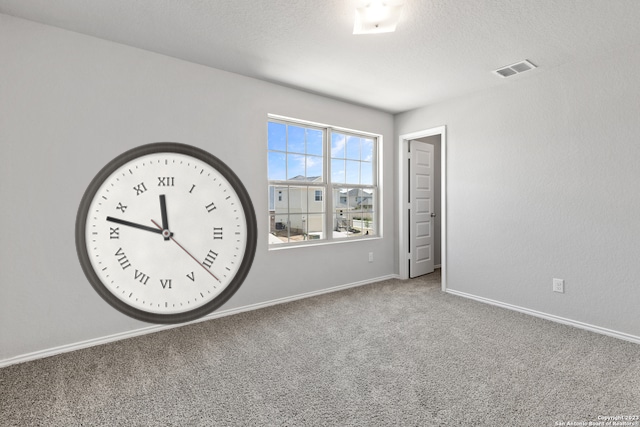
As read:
11:47:22
